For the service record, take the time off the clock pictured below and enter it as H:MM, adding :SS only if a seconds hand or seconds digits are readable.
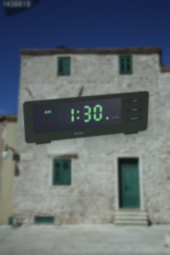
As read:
1:30
